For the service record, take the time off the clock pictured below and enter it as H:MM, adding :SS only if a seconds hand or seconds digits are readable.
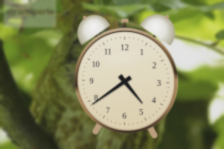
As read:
4:39
